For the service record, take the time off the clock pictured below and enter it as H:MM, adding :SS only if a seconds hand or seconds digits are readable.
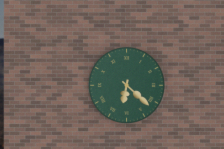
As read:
6:22
